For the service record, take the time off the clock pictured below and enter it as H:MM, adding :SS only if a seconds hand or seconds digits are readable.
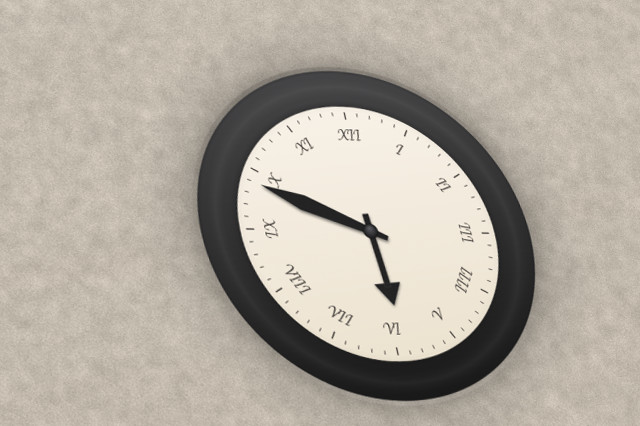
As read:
5:49
